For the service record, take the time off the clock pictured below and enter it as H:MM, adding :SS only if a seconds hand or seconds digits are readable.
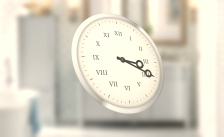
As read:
3:19
